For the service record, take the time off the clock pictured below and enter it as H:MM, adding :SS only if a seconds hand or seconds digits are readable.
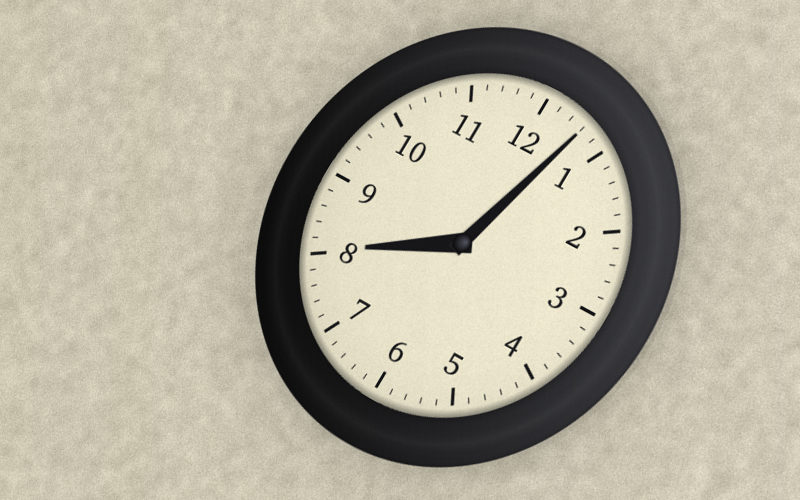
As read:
8:03
